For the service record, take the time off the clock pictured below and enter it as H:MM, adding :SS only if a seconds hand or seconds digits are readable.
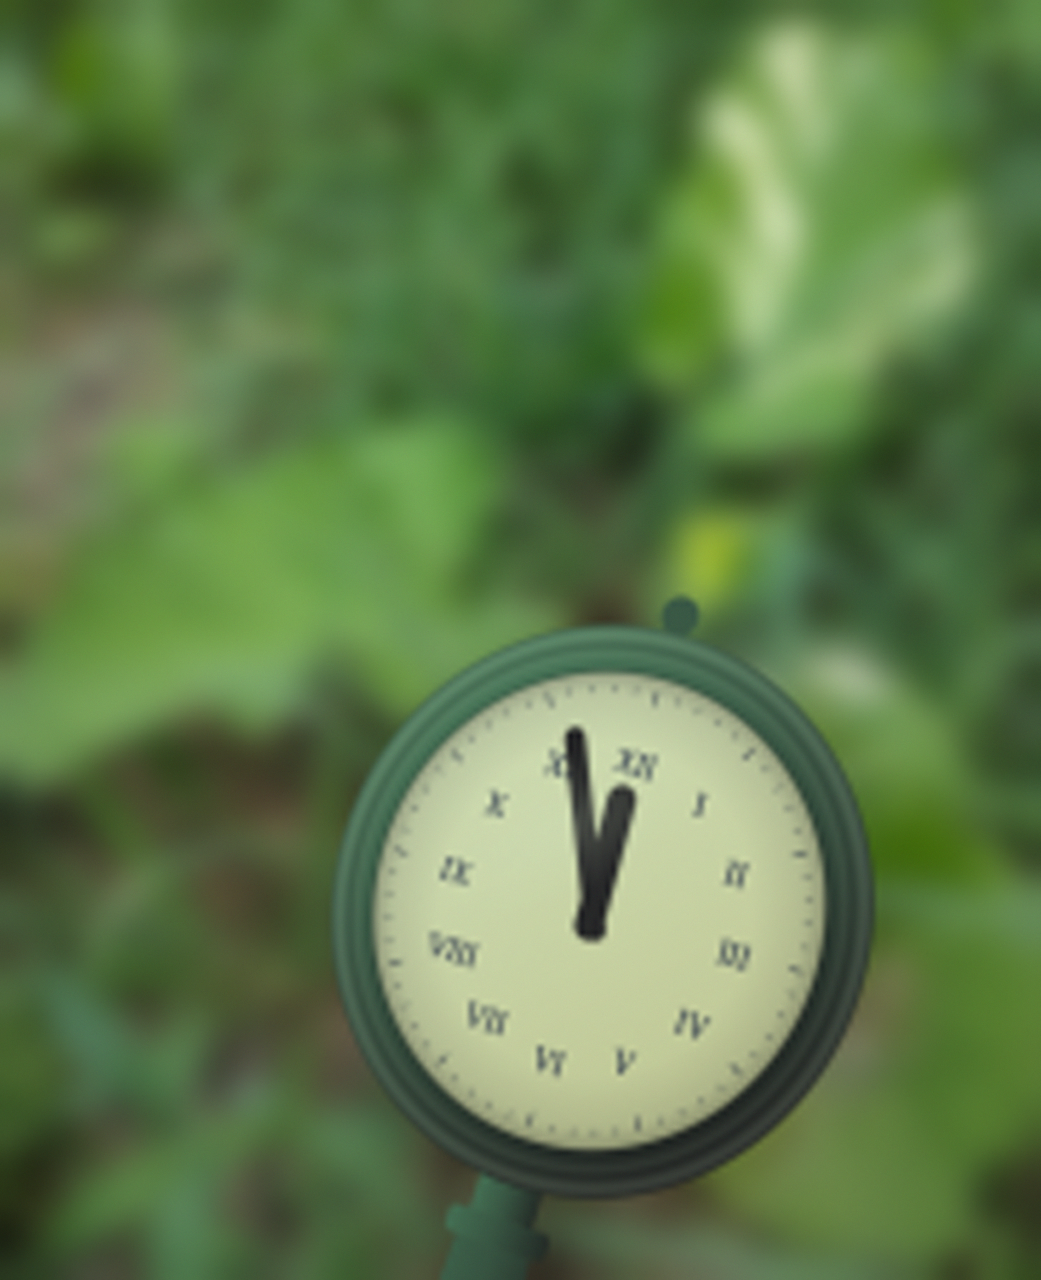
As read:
11:56
